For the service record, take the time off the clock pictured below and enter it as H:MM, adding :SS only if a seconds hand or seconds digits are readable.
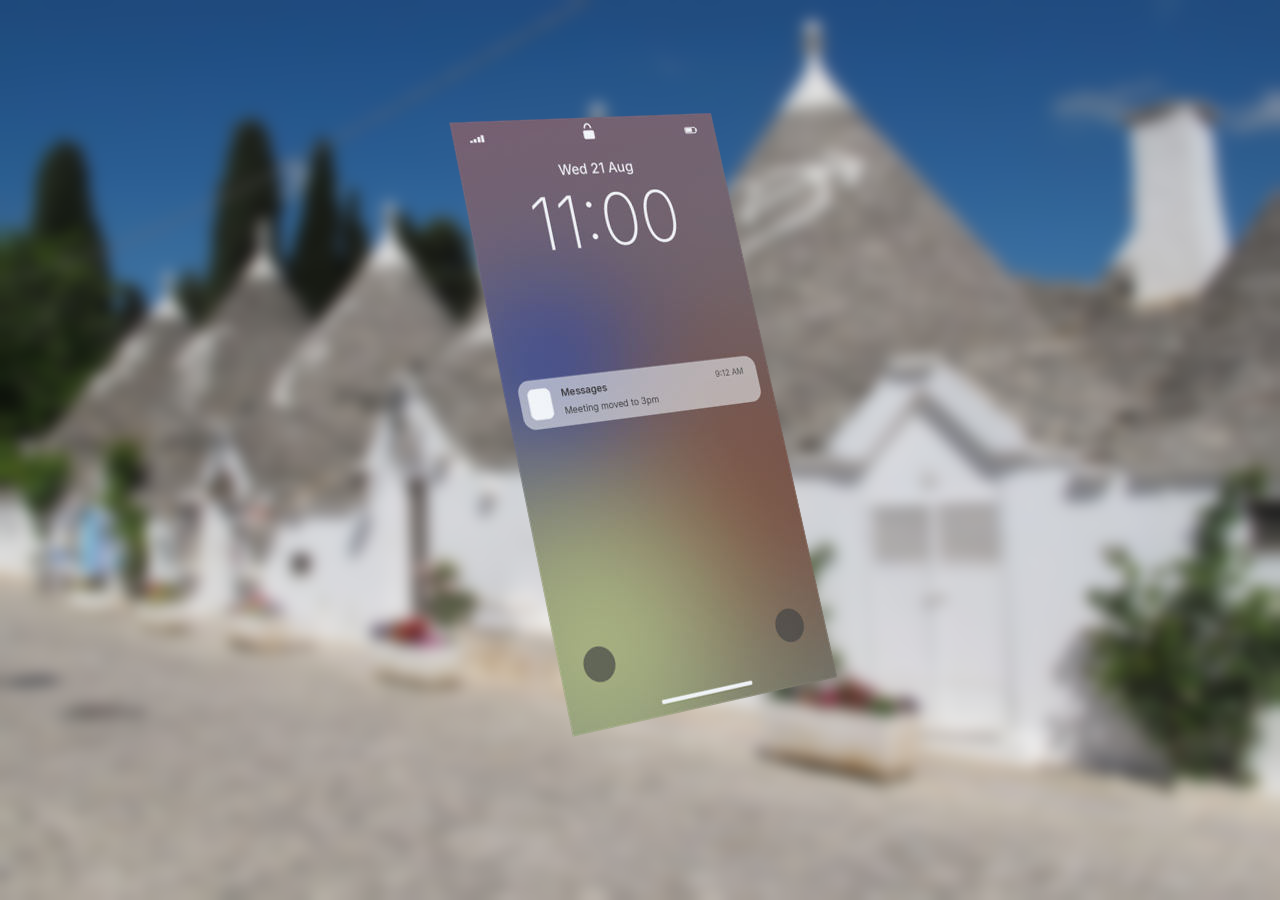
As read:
11:00
